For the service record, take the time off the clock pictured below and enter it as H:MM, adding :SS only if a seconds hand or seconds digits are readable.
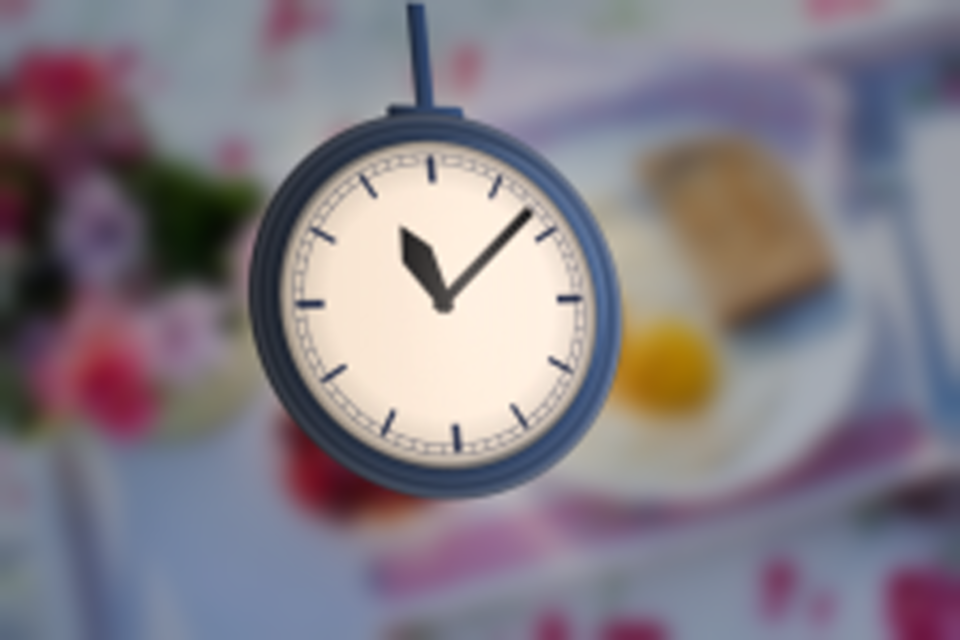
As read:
11:08
